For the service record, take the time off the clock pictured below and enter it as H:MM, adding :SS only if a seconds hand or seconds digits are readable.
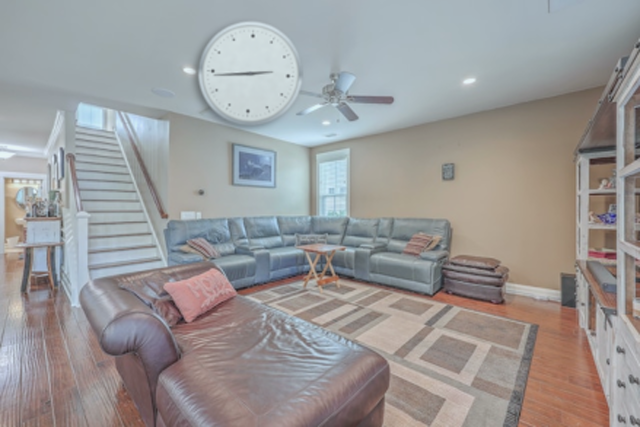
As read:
2:44
